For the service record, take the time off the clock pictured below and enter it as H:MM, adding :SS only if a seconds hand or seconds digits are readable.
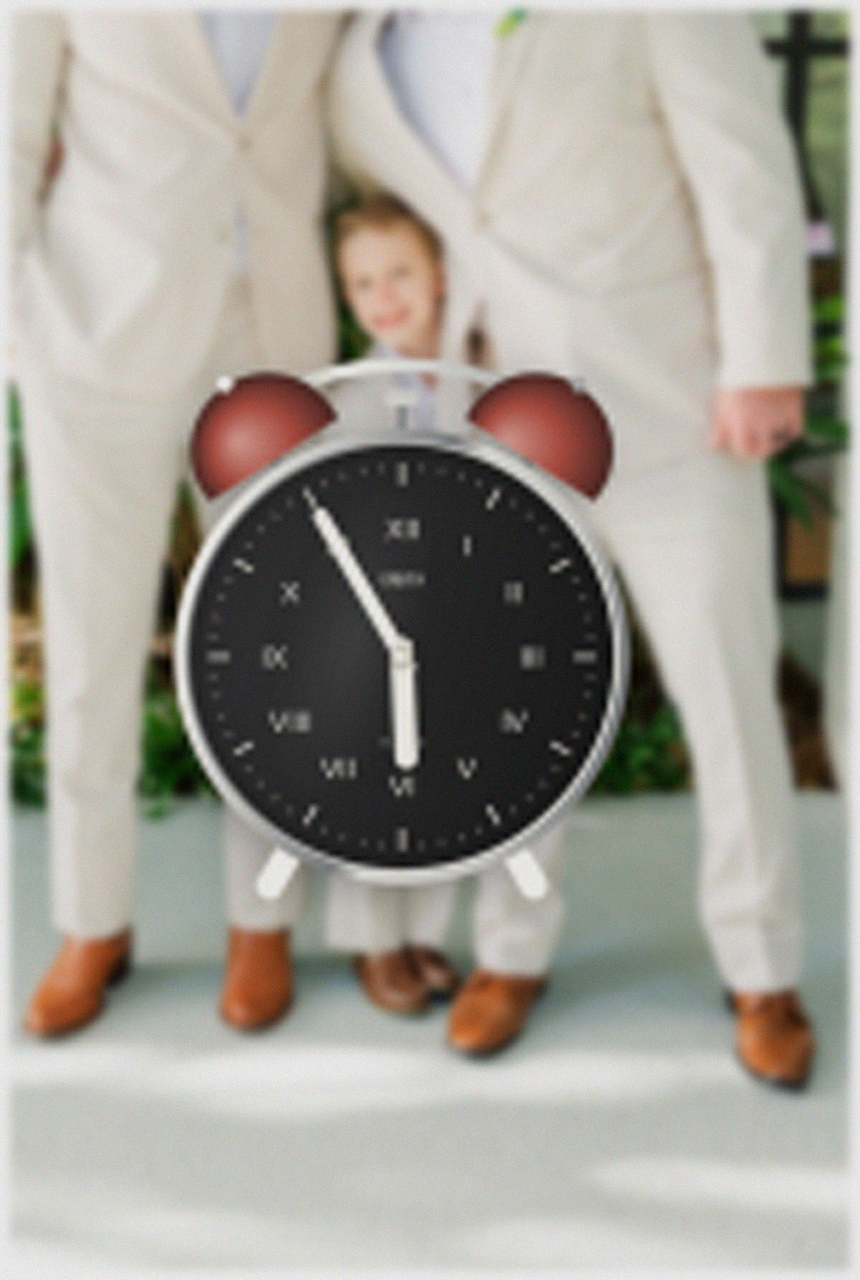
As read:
5:55
